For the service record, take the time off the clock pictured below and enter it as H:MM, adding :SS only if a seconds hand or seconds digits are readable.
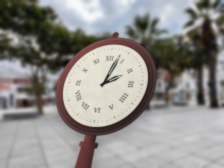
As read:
2:03
